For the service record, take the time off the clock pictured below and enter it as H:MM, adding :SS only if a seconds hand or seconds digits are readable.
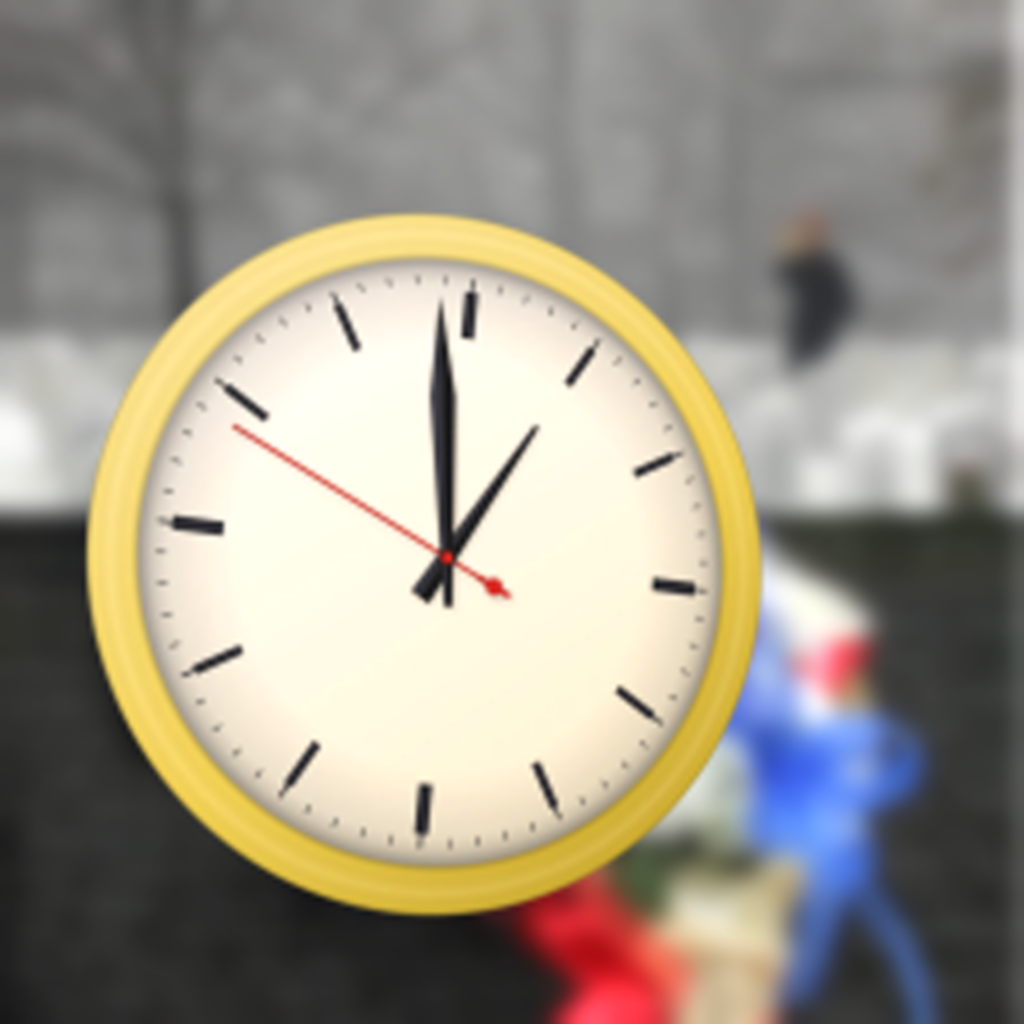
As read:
12:58:49
